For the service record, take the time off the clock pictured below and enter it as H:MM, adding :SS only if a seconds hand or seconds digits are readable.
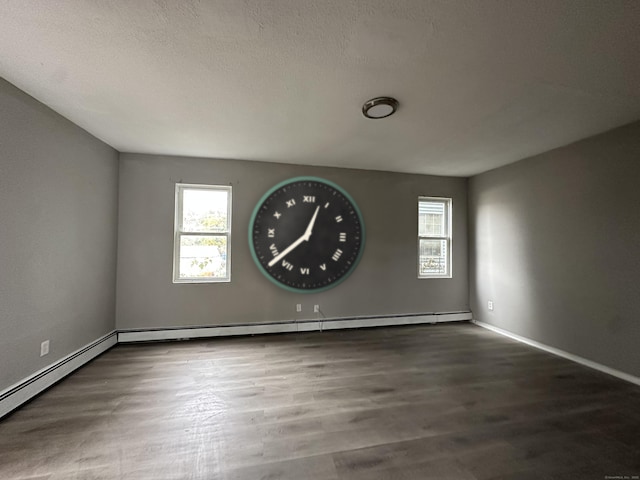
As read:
12:38
